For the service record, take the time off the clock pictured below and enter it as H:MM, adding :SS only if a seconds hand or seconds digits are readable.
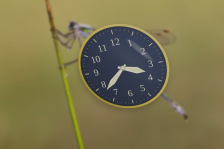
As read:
3:38
